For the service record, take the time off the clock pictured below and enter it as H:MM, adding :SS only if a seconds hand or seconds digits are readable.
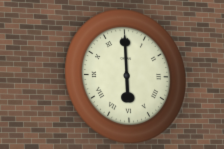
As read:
6:00
